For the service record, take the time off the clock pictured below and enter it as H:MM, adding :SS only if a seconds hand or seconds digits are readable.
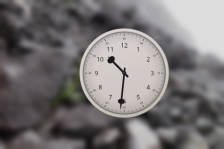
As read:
10:31
